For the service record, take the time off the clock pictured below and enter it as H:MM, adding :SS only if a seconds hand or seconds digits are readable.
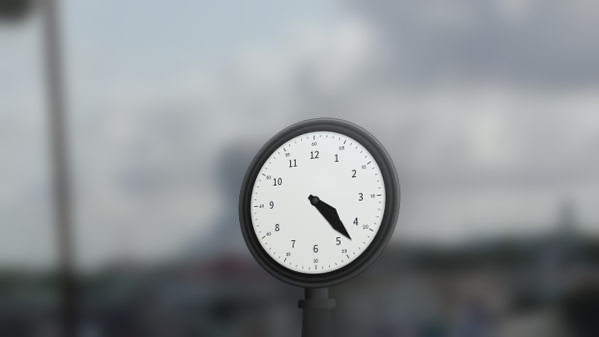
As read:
4:23
